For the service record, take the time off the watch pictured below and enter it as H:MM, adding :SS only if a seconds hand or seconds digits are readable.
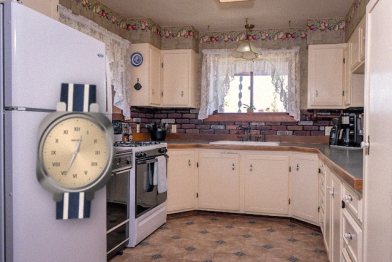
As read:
12:34
